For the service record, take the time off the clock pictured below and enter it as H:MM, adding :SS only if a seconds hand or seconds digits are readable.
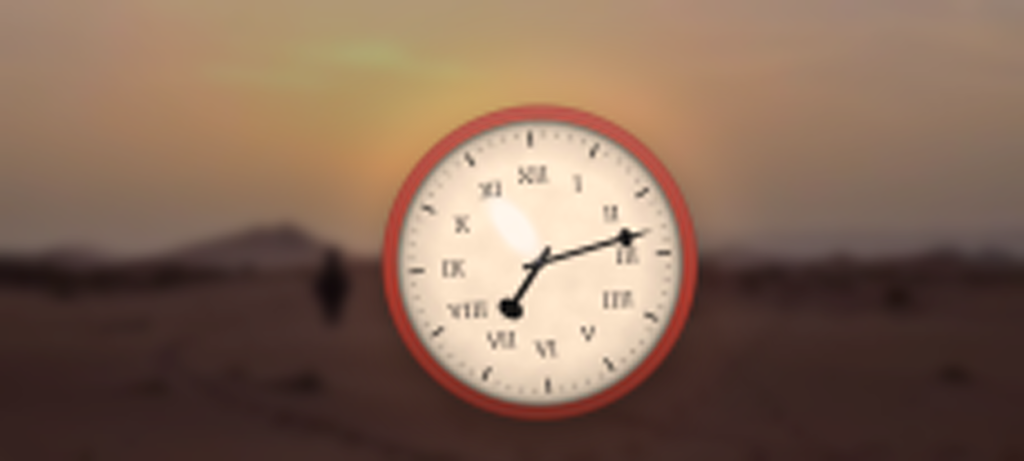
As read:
7:13
